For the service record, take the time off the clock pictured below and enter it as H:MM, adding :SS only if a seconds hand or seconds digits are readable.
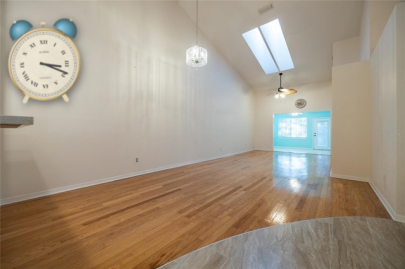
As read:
3:19
